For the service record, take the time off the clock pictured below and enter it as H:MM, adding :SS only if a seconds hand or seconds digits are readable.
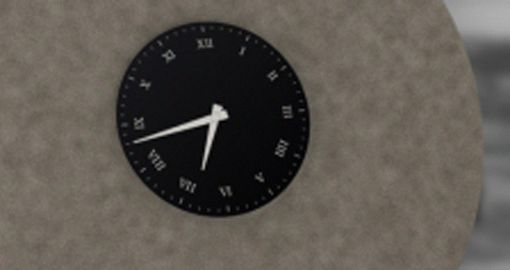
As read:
6:43
